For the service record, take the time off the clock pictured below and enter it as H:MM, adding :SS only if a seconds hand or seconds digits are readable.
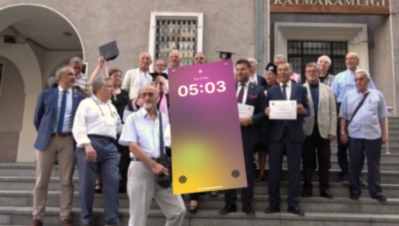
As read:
5:03
